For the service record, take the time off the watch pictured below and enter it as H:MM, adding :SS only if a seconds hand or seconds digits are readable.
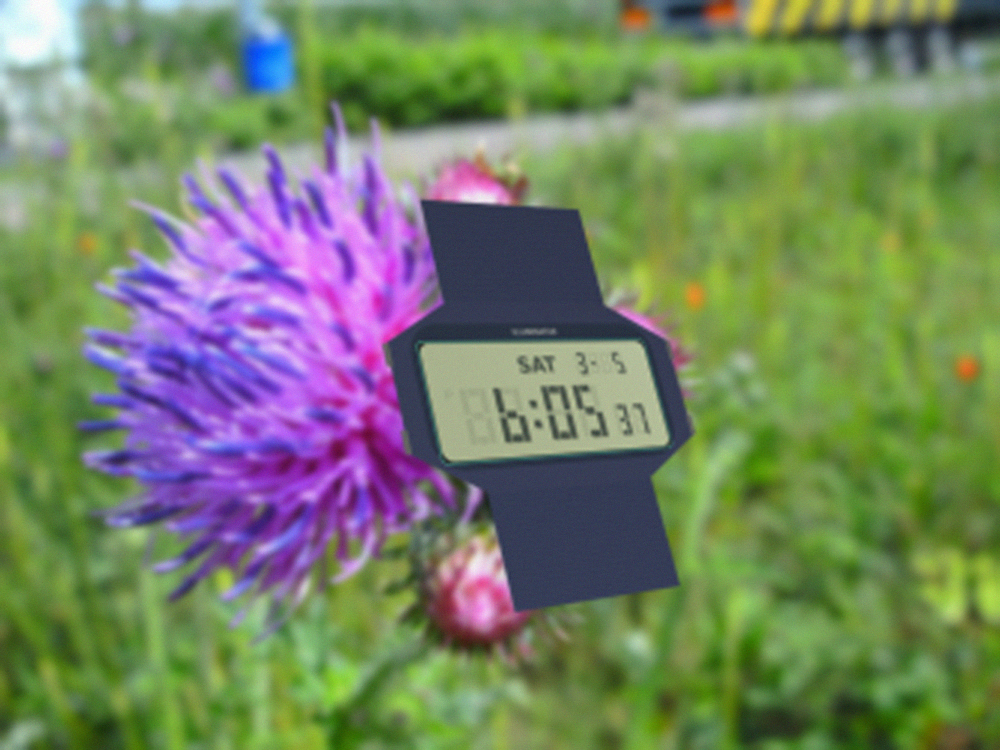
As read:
6:05:37
